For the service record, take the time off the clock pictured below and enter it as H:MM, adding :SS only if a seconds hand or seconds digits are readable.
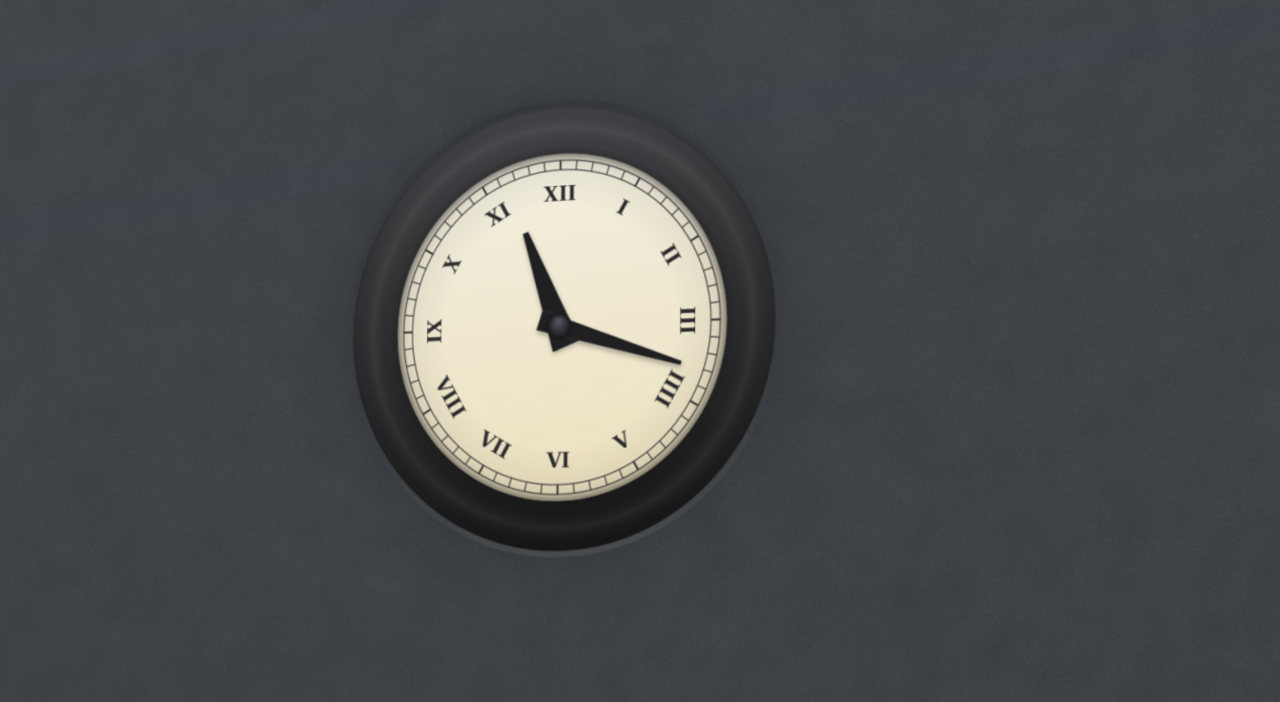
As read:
11:18
